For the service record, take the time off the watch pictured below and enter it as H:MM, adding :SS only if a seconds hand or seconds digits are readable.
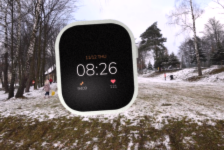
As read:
8:26
